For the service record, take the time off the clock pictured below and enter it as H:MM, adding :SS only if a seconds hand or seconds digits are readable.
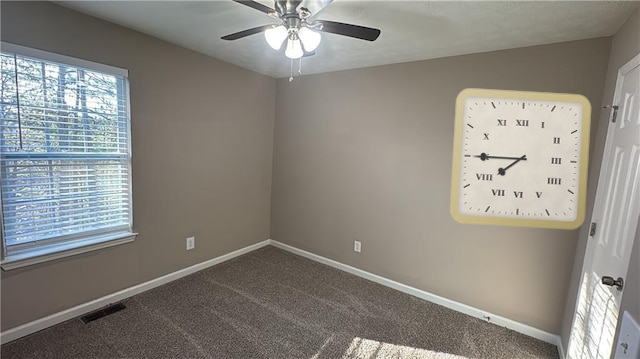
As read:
7:45
